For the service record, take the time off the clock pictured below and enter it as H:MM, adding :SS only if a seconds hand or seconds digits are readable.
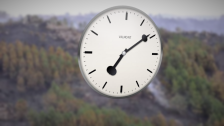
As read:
7:09
